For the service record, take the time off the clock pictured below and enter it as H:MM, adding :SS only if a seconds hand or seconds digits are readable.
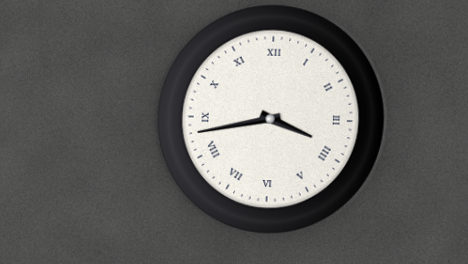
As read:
3:43
